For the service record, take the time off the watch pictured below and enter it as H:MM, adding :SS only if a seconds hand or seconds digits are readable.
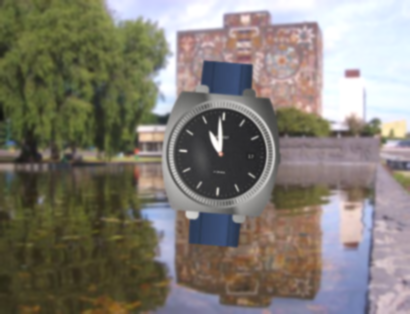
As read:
10:59
